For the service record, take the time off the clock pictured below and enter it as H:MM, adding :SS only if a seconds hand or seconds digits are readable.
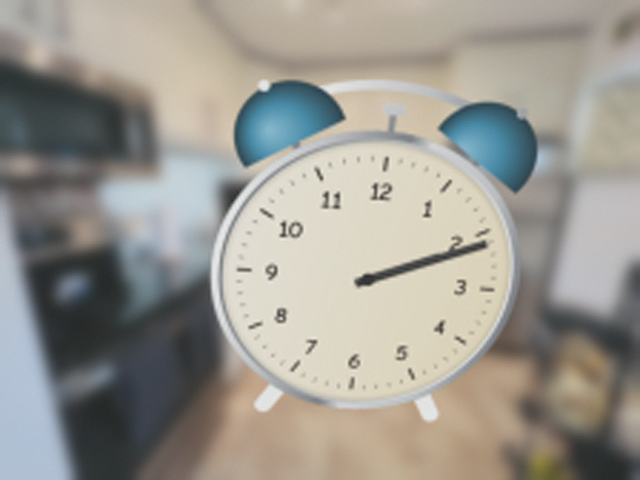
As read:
2:11
